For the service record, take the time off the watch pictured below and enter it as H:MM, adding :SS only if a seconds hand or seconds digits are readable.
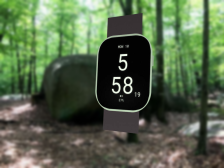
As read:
5:58
